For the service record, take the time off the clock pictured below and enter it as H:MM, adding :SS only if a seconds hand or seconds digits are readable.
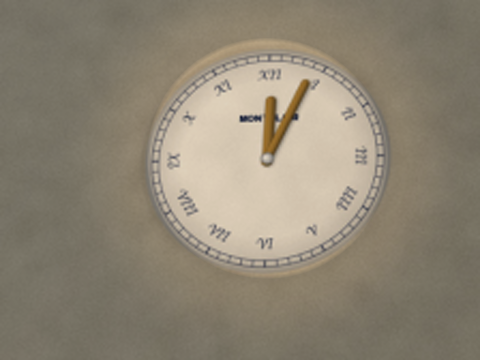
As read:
12:04
